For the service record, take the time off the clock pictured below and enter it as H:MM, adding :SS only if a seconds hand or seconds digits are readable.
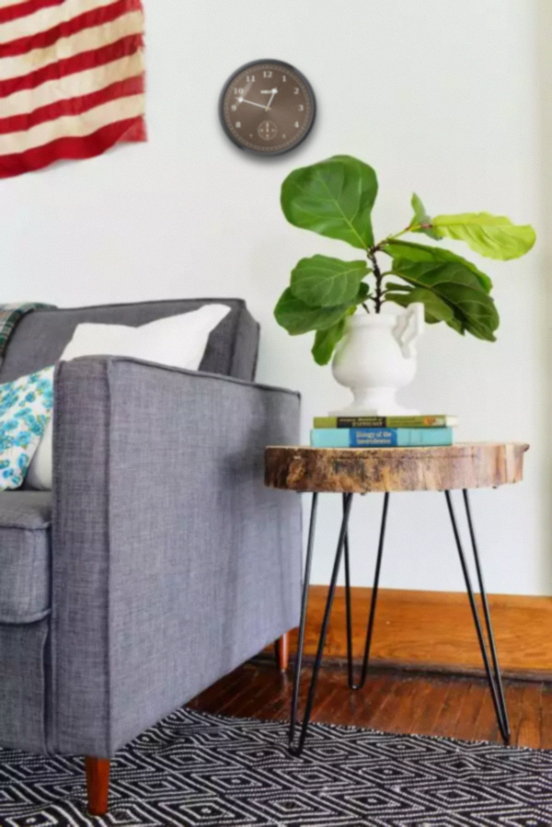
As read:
12:48
